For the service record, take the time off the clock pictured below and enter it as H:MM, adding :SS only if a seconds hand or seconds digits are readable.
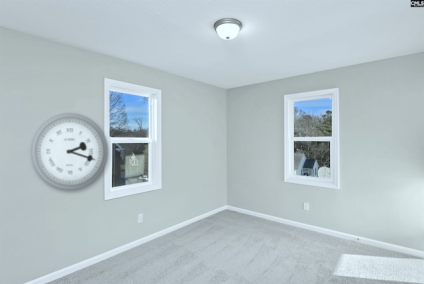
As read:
2:18
